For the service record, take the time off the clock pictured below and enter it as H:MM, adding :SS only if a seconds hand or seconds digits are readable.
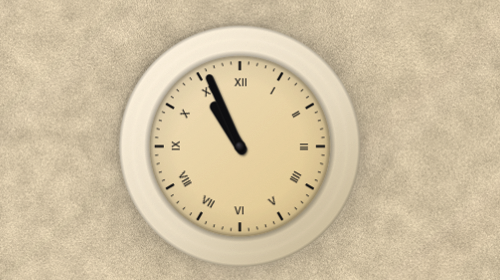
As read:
10:56
